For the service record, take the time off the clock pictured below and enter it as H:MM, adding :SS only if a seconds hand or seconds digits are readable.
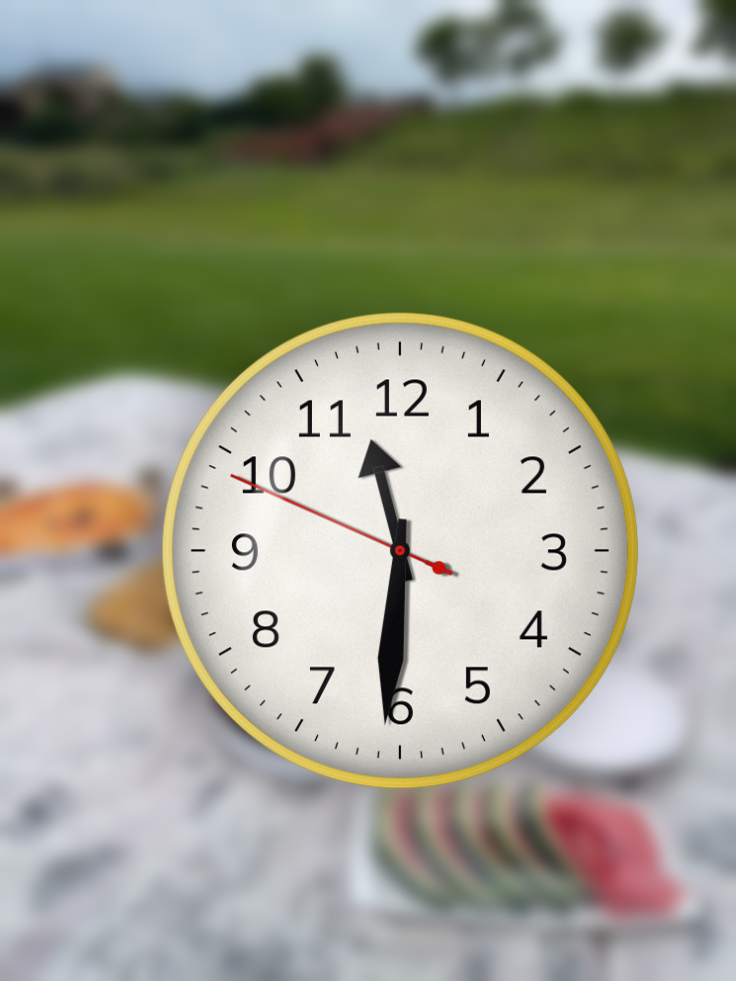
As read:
11:30:49
